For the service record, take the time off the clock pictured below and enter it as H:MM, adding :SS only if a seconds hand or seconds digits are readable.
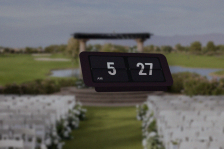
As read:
5:27
